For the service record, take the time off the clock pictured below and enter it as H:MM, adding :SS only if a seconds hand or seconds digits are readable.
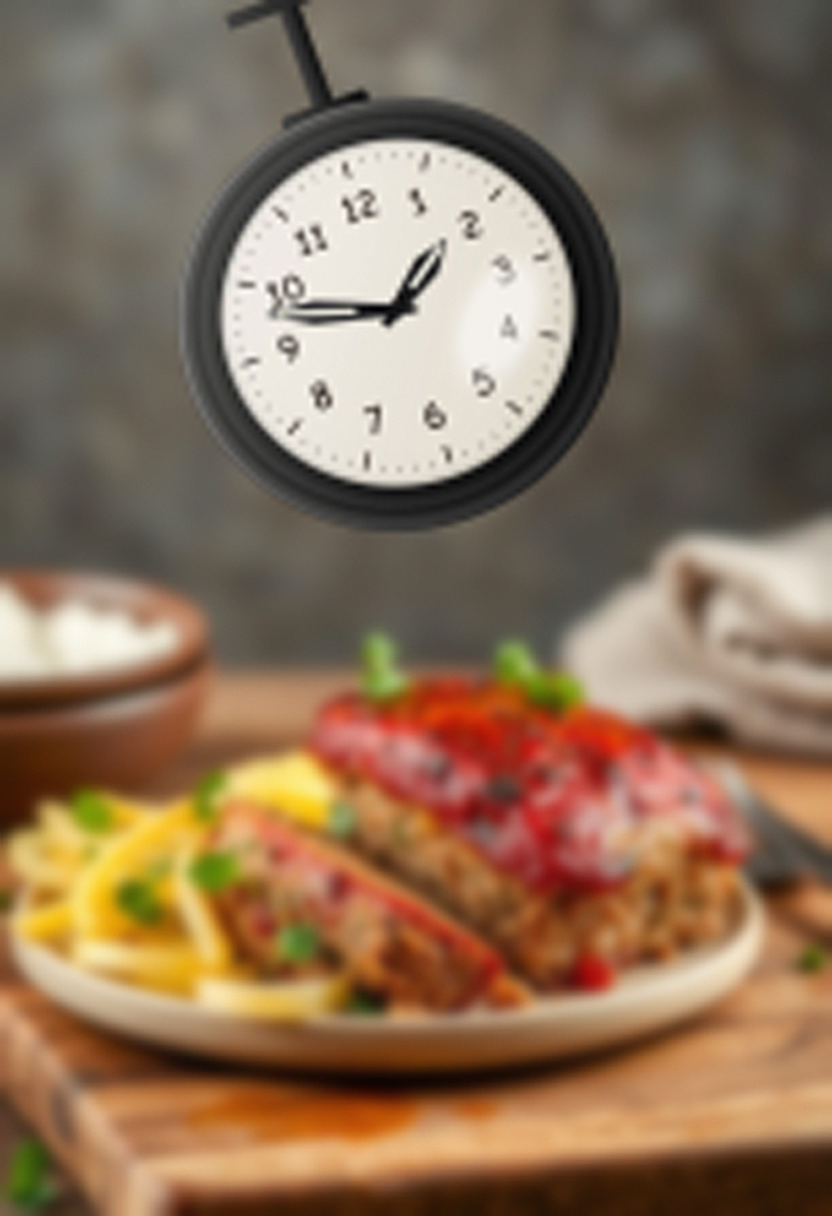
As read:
1:48
